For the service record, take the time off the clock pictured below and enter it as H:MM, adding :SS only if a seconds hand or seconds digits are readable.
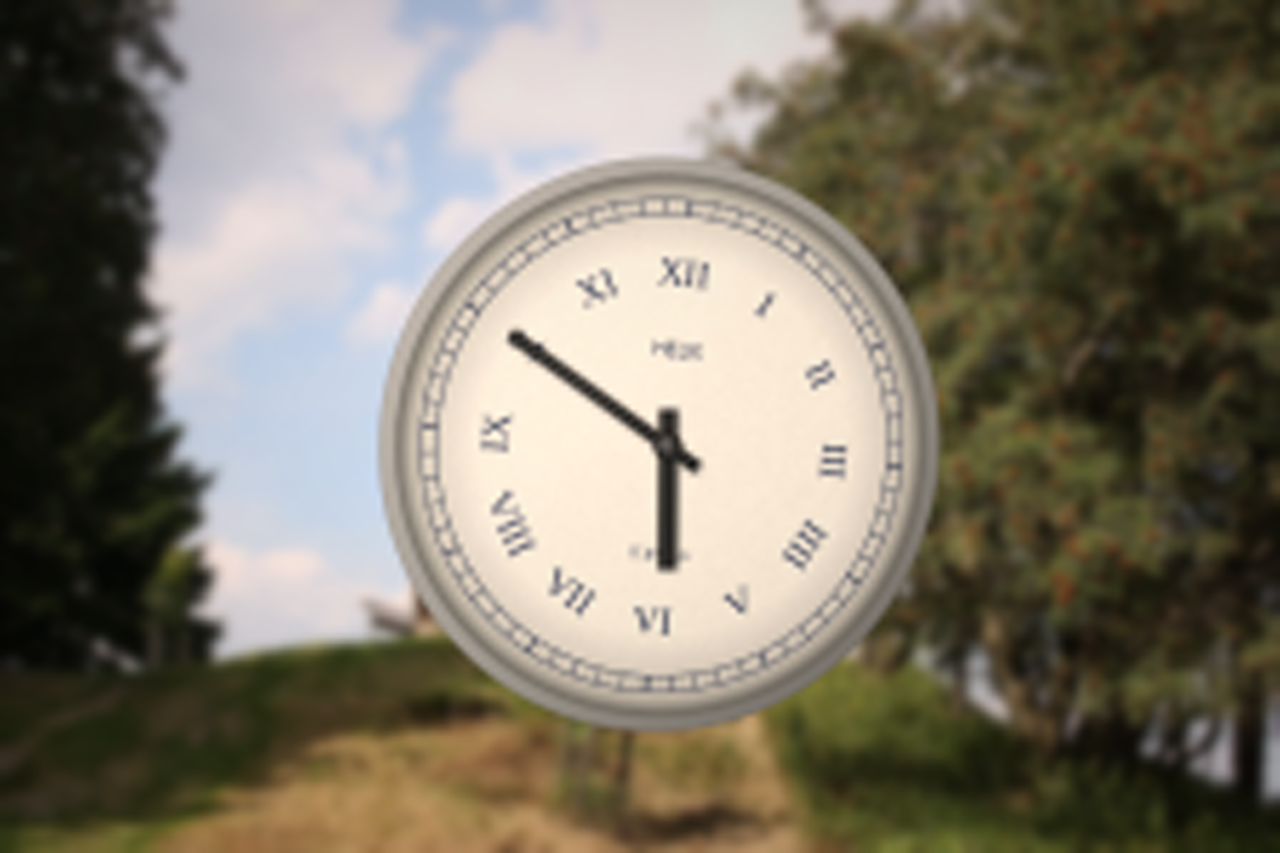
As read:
5:50
